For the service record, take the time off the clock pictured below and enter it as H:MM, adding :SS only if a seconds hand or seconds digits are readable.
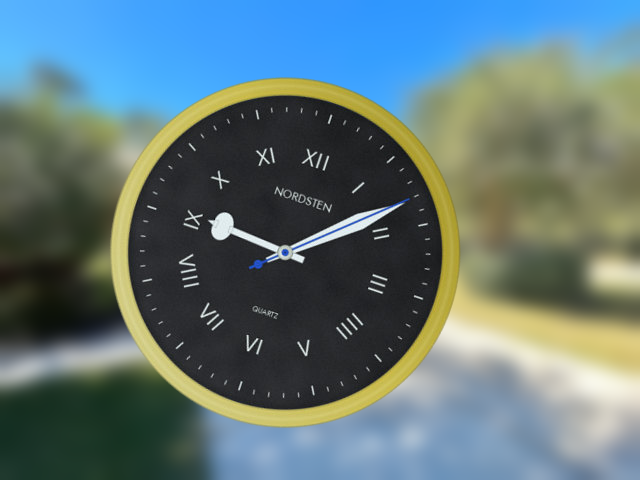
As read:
9:08:08
